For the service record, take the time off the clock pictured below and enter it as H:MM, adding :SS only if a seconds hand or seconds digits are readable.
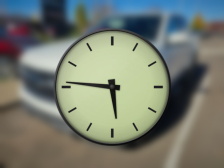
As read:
5:46
